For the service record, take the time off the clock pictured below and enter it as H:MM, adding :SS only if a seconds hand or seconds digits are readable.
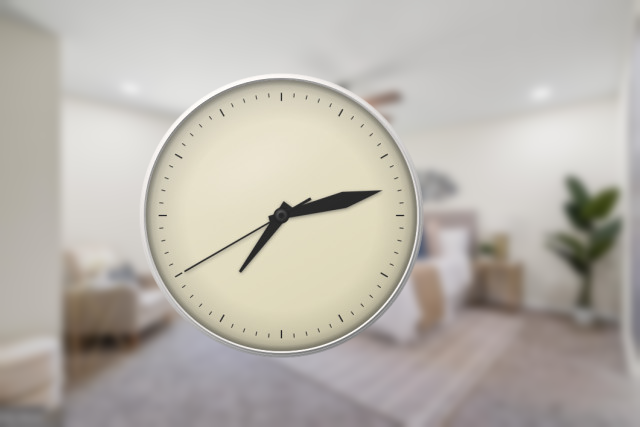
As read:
7:12:40
